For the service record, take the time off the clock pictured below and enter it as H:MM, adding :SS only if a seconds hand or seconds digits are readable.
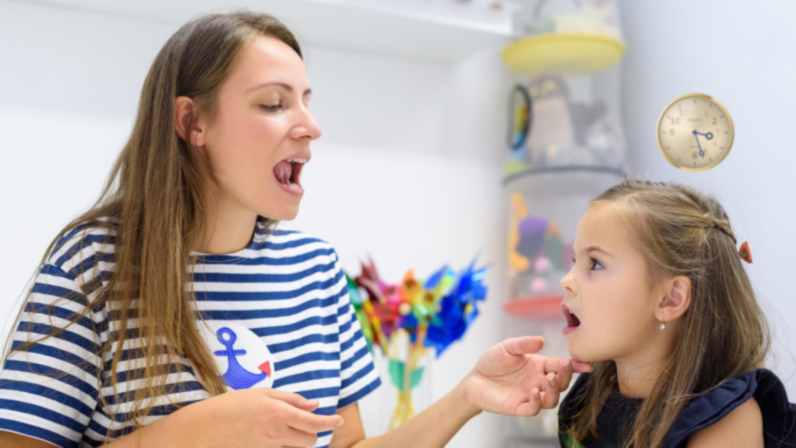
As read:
3:27
